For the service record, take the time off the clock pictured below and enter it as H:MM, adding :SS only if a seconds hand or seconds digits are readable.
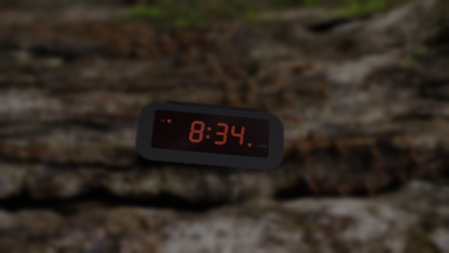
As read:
8:34
